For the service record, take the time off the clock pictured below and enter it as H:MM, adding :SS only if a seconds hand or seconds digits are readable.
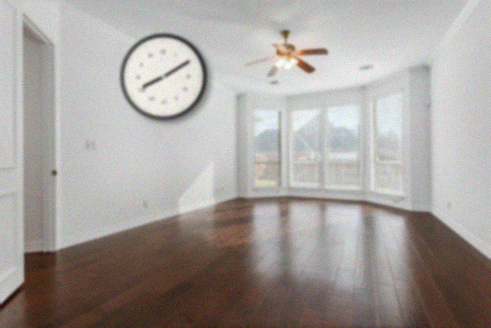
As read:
8:10
